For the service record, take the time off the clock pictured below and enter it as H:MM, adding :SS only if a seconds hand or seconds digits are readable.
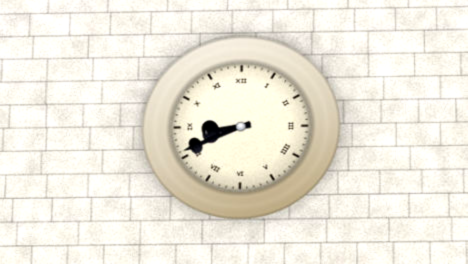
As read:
8:41
